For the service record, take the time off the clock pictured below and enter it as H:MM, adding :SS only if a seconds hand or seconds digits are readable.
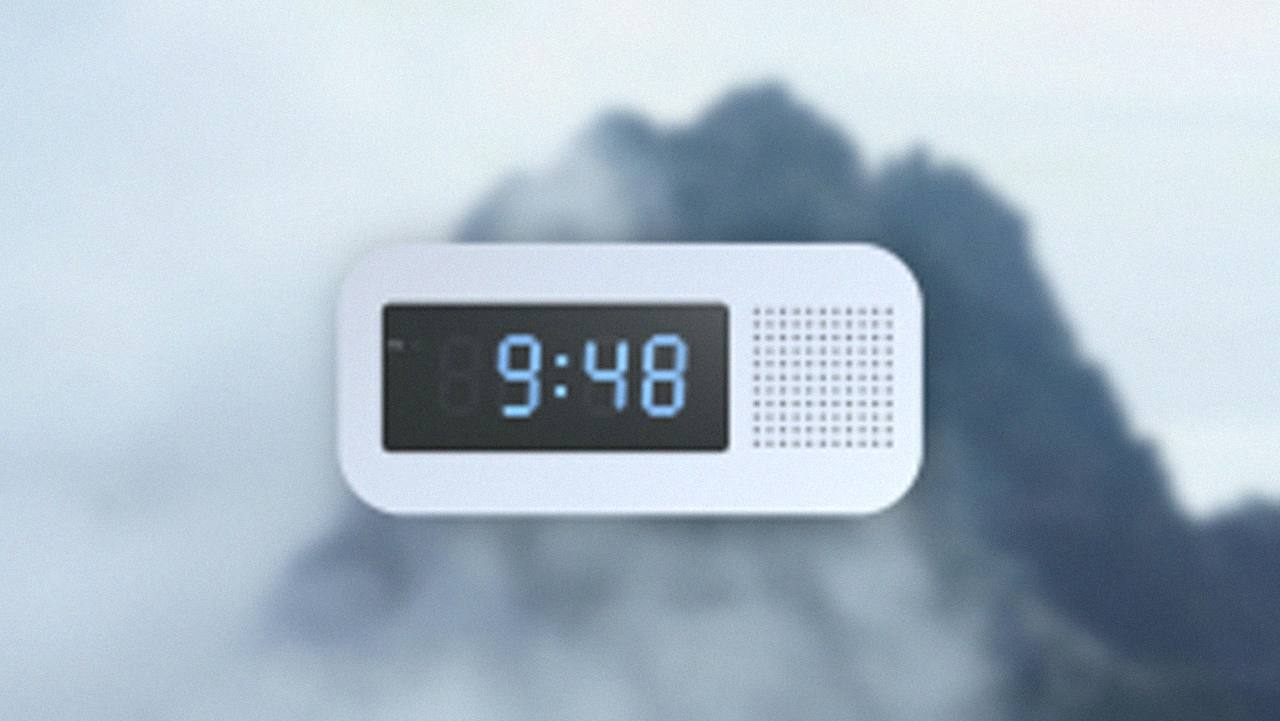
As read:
9:48
